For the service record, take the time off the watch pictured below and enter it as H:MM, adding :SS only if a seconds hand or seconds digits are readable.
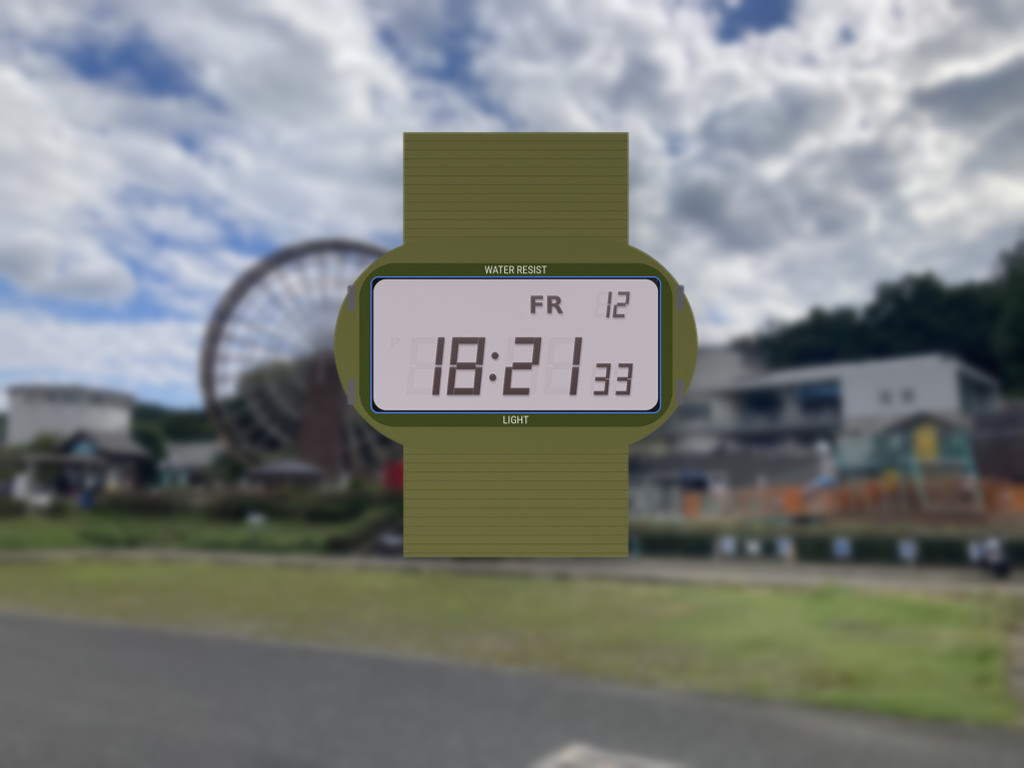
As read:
18:21:33
